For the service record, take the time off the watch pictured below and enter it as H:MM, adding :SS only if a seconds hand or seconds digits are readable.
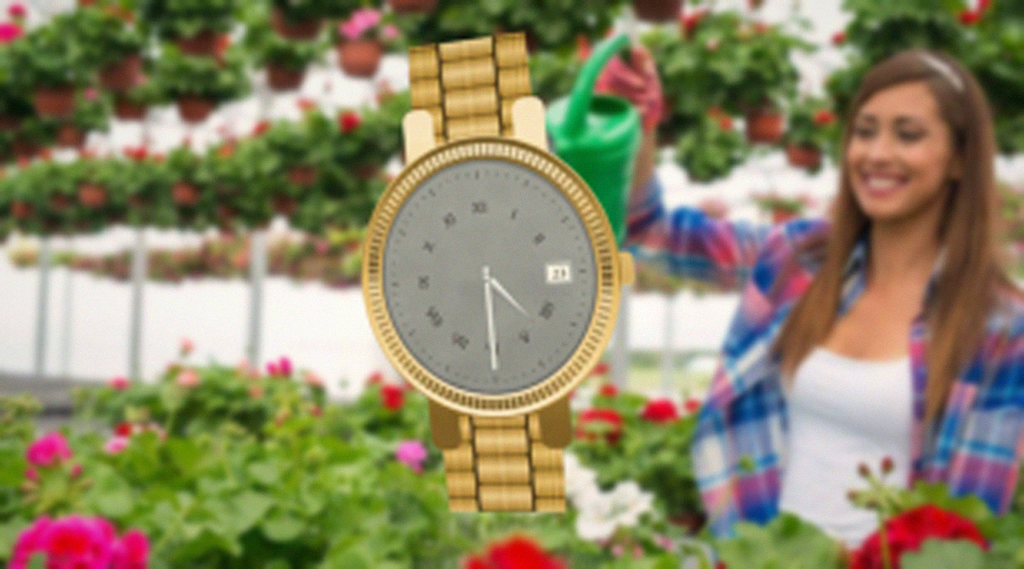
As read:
4:30
